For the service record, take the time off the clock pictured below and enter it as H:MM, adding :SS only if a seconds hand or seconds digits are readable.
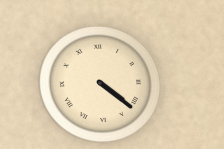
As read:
4:22
